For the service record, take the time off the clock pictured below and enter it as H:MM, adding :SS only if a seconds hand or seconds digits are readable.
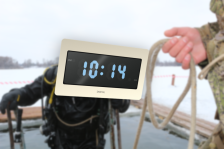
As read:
10:14
